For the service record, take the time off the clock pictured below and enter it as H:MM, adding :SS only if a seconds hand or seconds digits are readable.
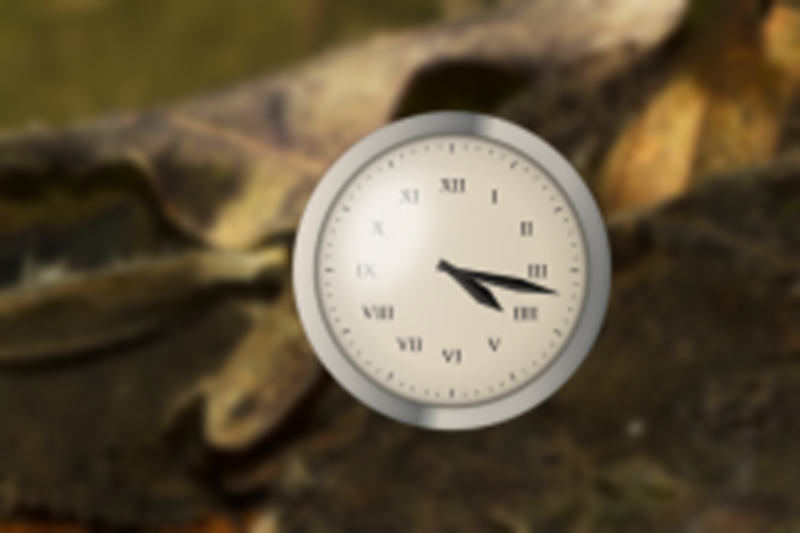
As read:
4:17
